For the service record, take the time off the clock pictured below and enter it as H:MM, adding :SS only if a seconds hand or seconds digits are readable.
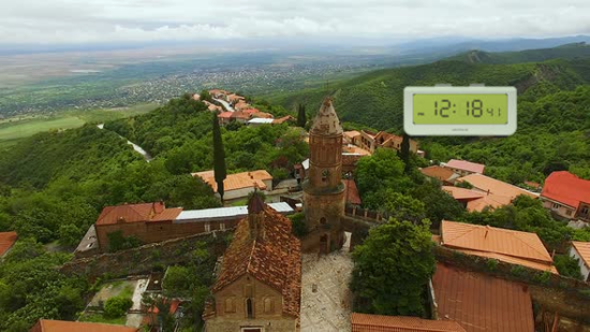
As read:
12:18:41
